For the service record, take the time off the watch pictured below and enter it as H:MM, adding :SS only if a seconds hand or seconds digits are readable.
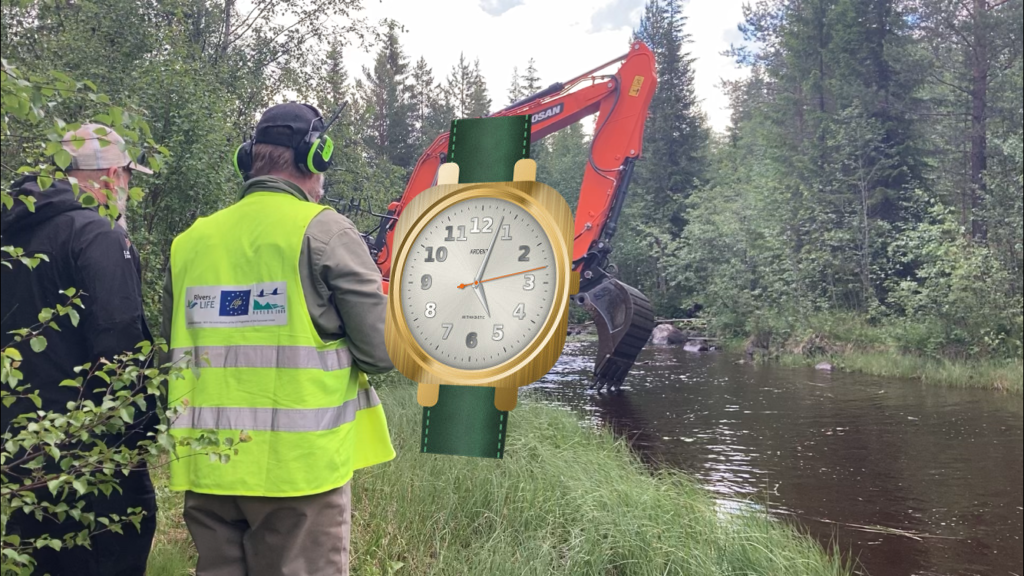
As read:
5:03:13
